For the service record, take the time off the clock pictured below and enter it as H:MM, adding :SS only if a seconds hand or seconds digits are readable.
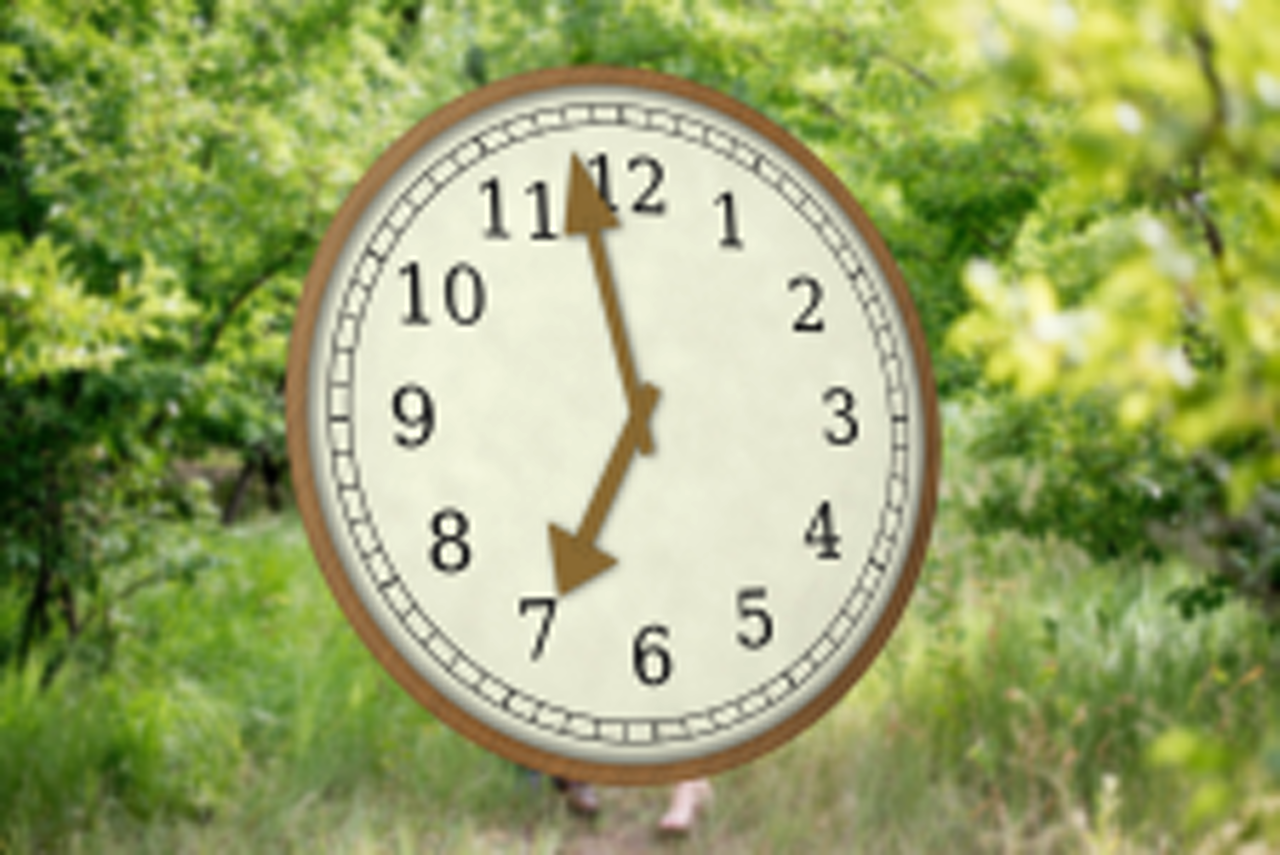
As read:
6:58
